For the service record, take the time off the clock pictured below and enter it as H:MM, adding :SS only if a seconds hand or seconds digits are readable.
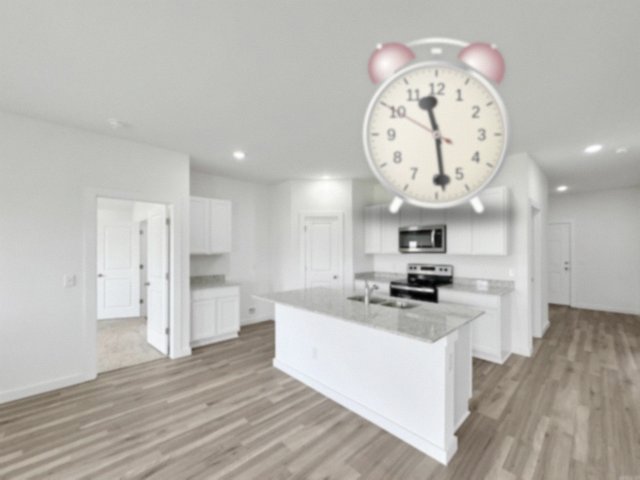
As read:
11:28:50
